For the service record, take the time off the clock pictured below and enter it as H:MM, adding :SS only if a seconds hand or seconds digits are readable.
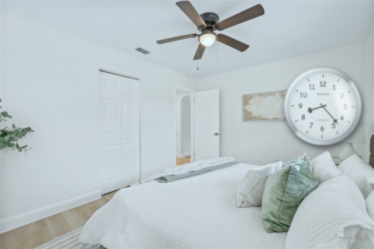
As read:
8:23
